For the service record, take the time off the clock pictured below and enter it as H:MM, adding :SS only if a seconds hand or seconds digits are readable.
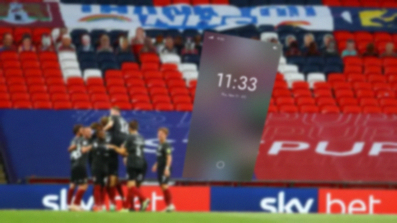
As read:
11:33
